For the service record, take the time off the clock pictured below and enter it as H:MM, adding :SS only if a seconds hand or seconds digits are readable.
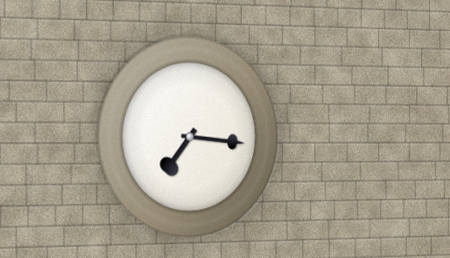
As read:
7:16
